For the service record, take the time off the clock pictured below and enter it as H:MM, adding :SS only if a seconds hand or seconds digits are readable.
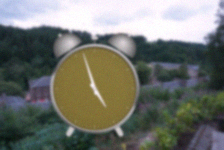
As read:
4:57
